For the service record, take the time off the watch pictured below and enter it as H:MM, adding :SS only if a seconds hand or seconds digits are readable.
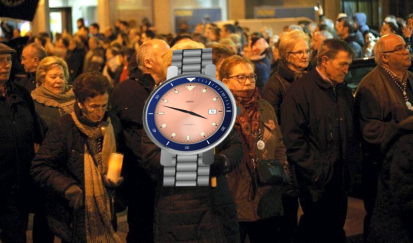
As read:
3:48
